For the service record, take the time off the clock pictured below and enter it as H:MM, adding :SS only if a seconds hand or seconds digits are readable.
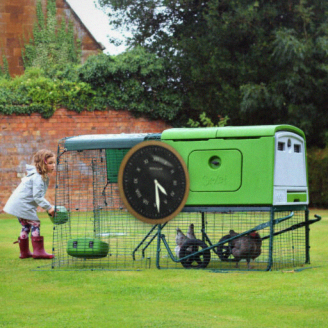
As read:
4:29
